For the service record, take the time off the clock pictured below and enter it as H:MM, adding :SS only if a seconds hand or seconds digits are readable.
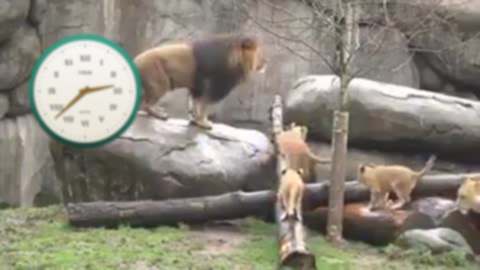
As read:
2:38
